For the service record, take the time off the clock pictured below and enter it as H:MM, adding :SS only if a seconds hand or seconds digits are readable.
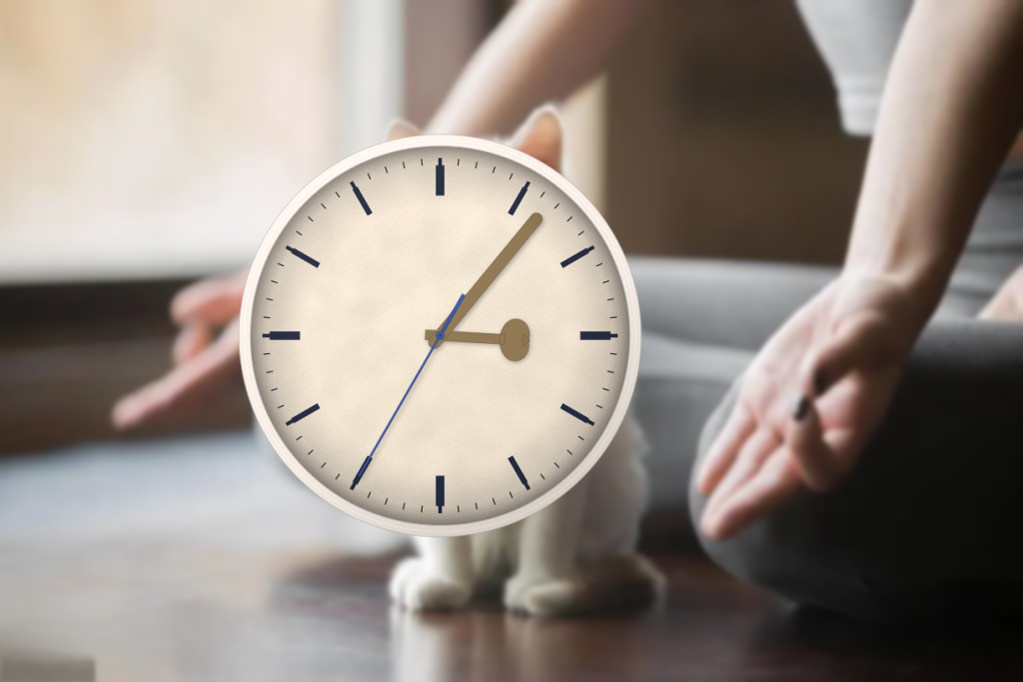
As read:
3:06:35
